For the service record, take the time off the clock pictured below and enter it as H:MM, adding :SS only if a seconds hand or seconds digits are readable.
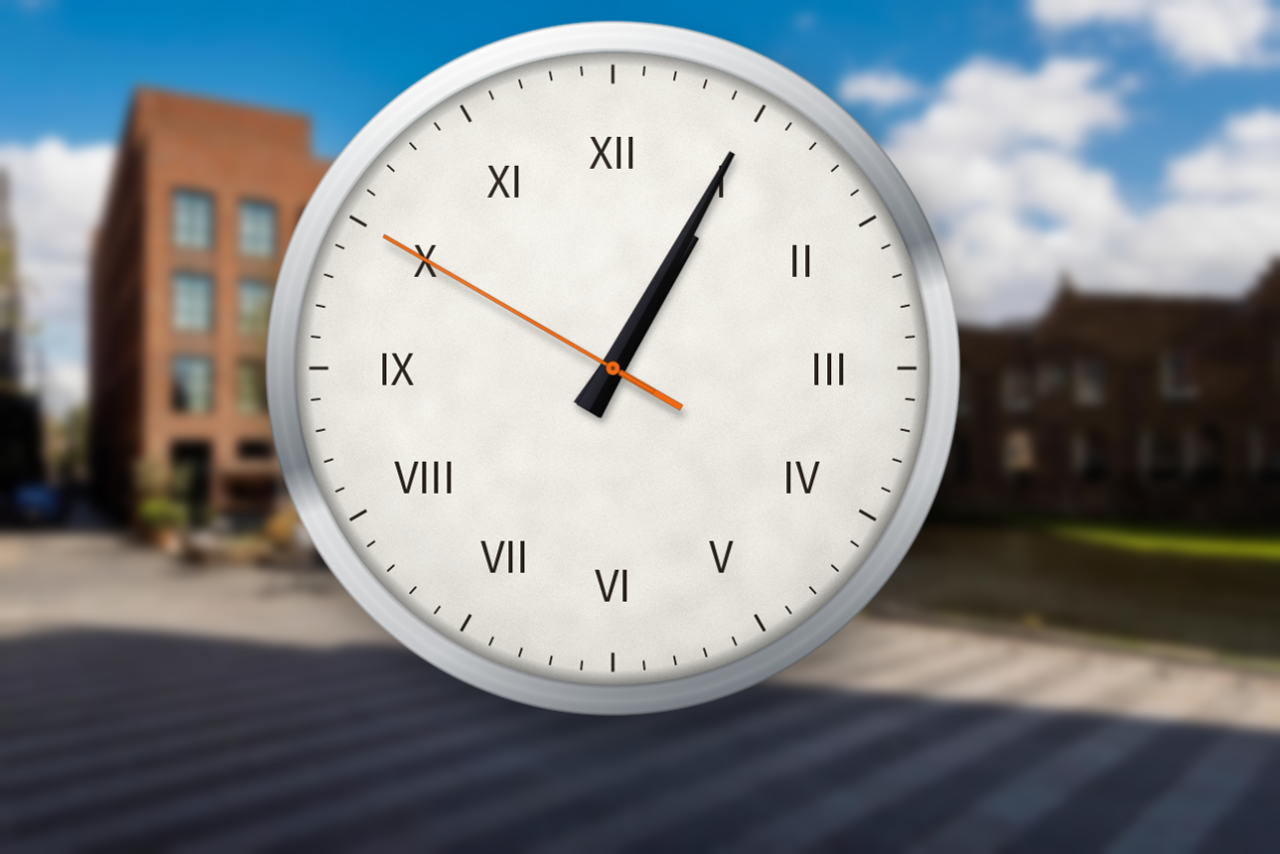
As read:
1:04:50
